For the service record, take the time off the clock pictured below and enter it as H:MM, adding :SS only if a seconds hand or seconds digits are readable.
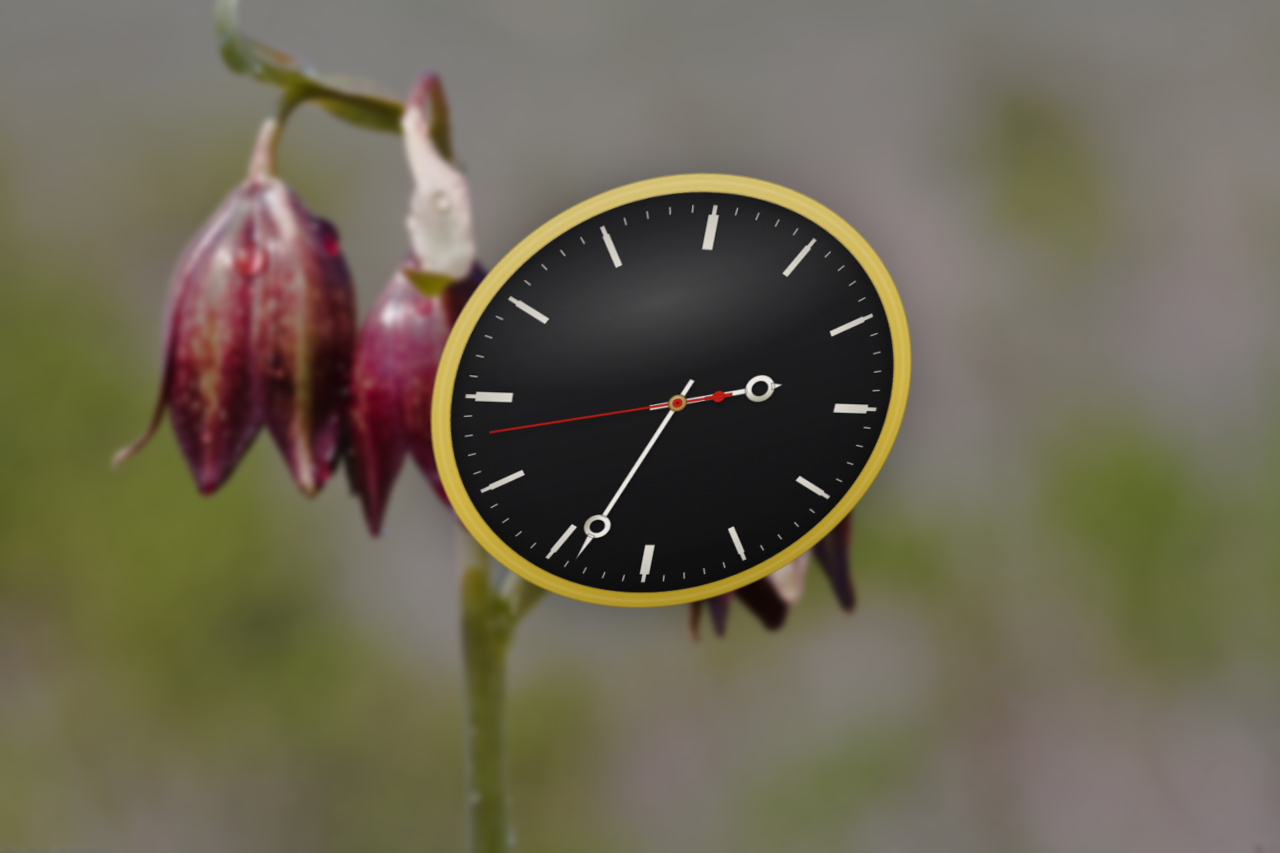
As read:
2:33:43
